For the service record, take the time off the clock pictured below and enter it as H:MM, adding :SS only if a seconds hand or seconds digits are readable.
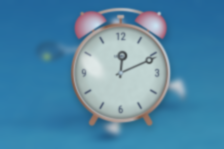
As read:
12:11
